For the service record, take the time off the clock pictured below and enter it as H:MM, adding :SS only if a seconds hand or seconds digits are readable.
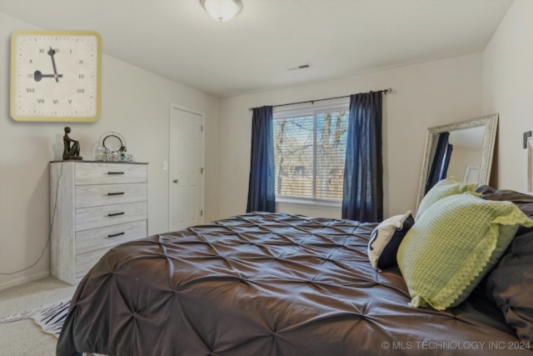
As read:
8:58
